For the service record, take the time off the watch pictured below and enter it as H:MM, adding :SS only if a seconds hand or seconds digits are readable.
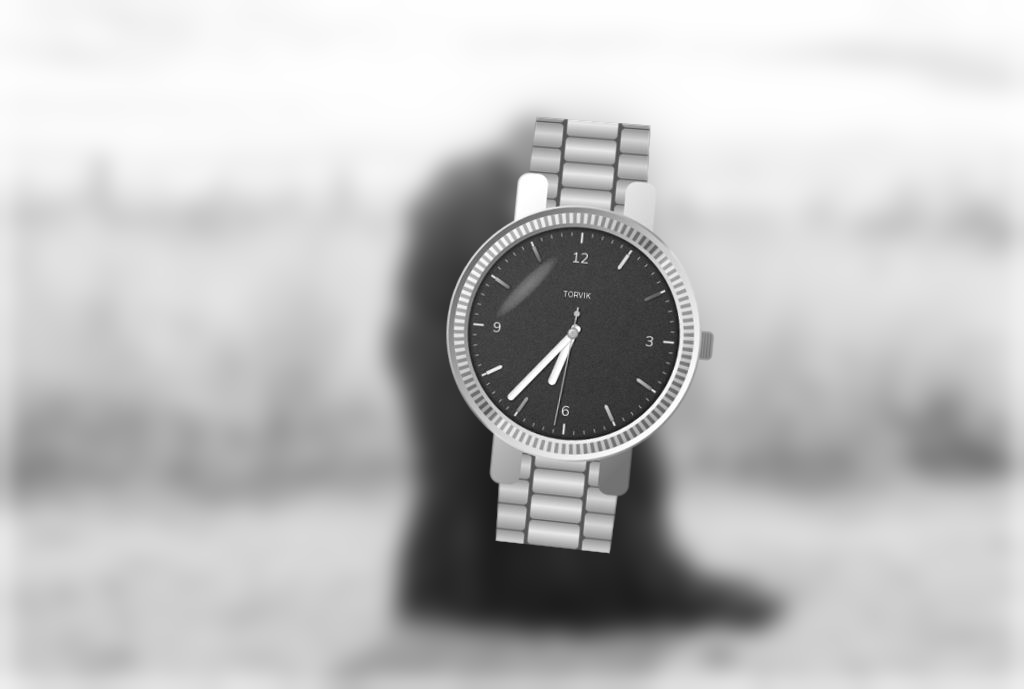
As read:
6:36:31
